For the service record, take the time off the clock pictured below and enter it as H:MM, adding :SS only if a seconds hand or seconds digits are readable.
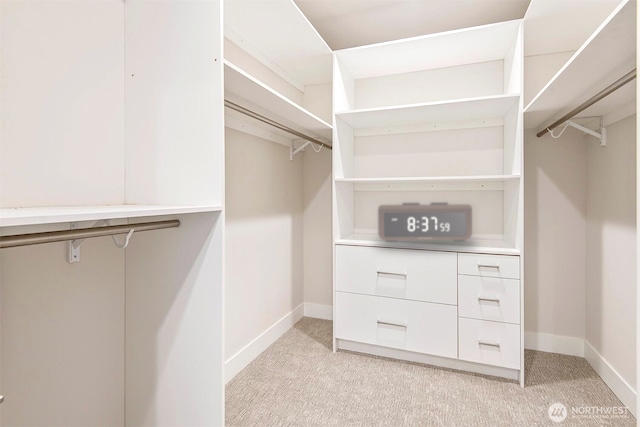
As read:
8:37
